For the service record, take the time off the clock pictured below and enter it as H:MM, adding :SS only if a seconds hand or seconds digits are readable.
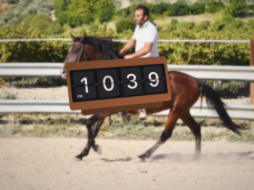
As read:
10:39
